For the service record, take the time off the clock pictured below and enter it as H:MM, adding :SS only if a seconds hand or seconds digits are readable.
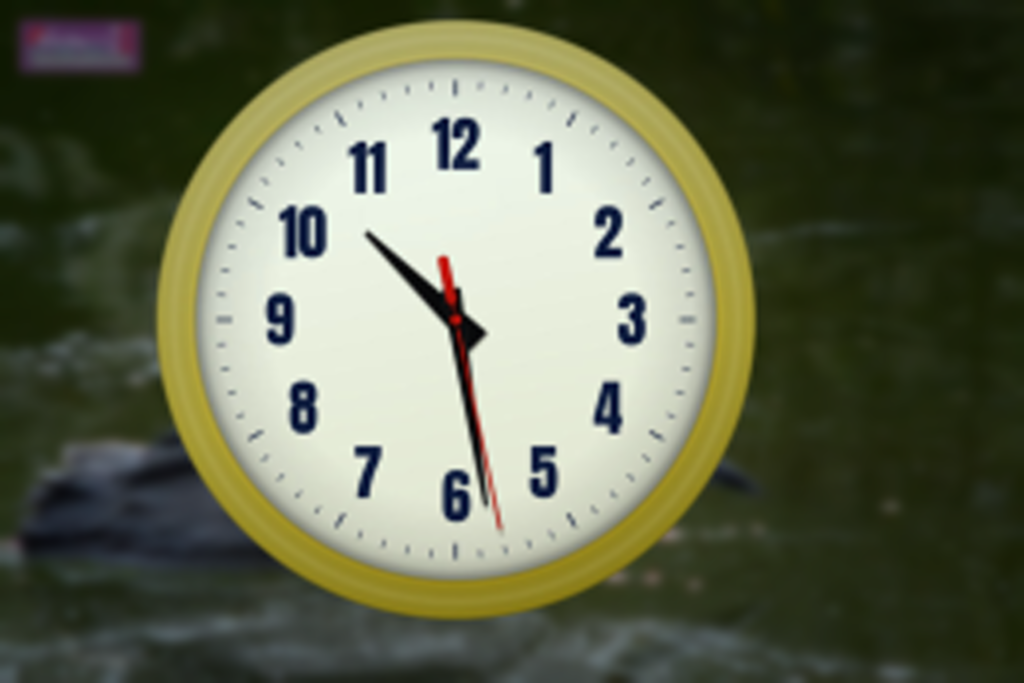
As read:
10:28:28
